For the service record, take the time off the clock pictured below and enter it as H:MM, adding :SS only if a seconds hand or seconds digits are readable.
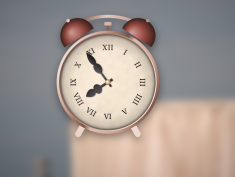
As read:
7:54
